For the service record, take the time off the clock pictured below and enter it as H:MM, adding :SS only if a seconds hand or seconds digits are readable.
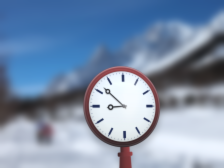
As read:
8:52
